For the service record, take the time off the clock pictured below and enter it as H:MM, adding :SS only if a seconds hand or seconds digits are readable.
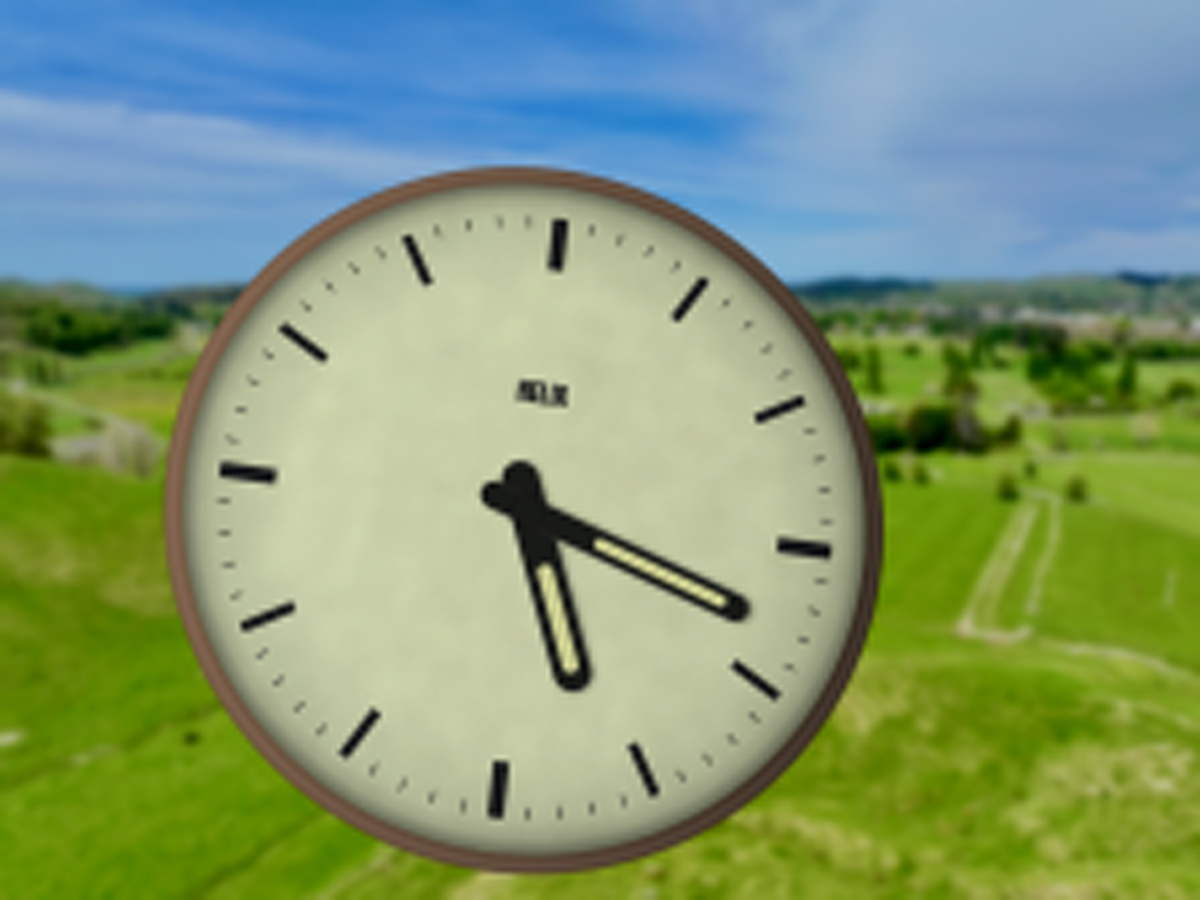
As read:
5:18
